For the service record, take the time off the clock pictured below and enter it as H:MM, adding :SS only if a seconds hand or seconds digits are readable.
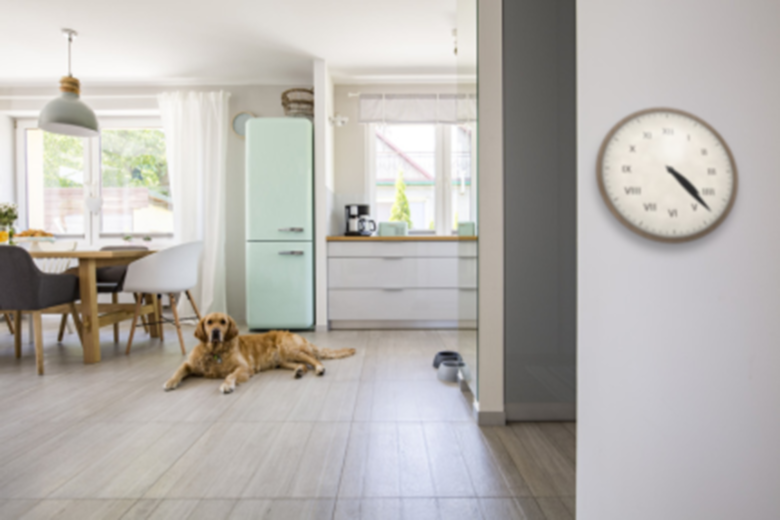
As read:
4:23
